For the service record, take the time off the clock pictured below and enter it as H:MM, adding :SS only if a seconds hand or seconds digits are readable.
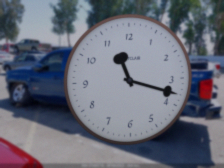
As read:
11:18
